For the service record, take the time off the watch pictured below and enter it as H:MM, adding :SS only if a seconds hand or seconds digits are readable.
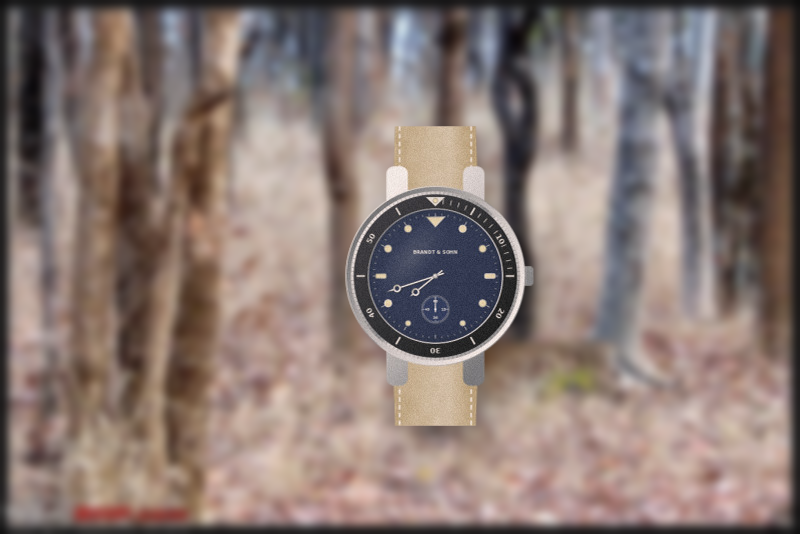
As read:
7:42
